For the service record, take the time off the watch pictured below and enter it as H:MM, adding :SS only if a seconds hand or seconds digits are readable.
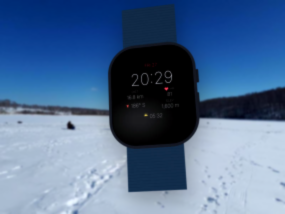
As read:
20:29
